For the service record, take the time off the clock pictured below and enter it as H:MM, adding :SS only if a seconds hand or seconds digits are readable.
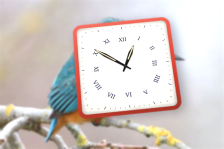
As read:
12:51
